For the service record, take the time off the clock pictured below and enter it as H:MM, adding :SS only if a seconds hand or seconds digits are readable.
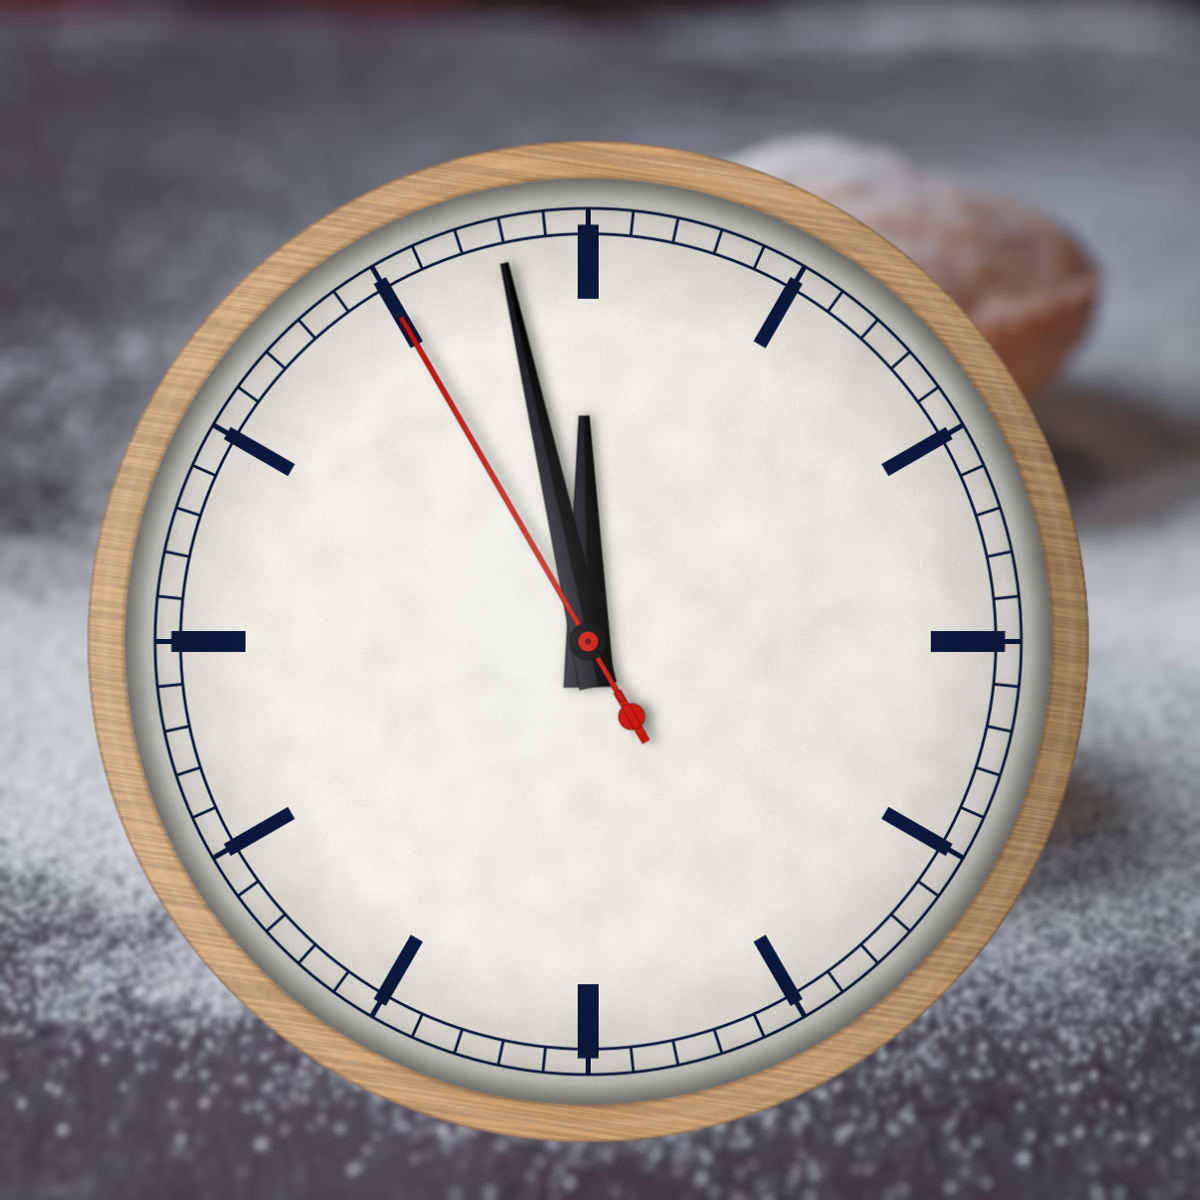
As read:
11:57:55
